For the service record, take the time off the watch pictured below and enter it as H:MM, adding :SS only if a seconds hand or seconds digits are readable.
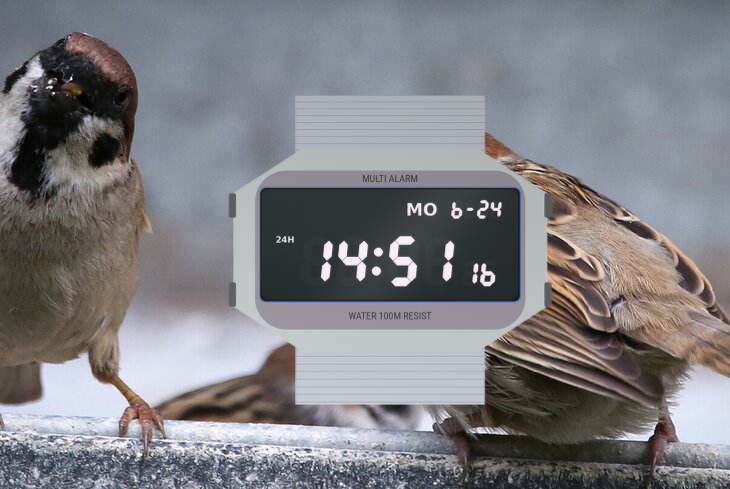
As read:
14:51:16
